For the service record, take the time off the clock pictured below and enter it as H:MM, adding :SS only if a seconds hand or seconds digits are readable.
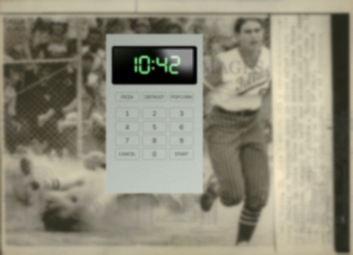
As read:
10:42
